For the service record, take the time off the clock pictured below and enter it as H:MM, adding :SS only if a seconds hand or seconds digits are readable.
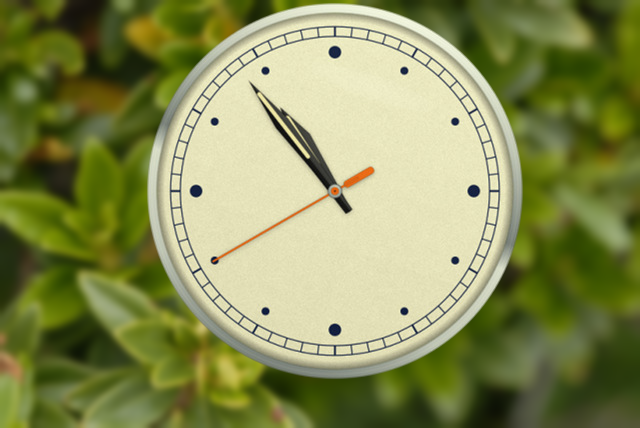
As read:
10:53:40
